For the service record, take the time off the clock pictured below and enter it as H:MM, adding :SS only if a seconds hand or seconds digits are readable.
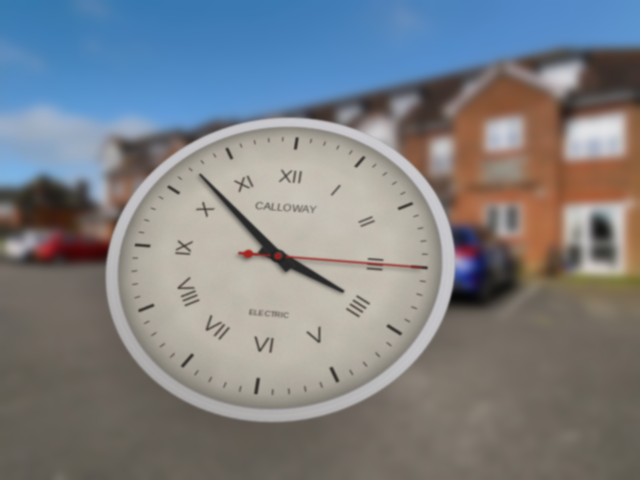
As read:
3:52:15
